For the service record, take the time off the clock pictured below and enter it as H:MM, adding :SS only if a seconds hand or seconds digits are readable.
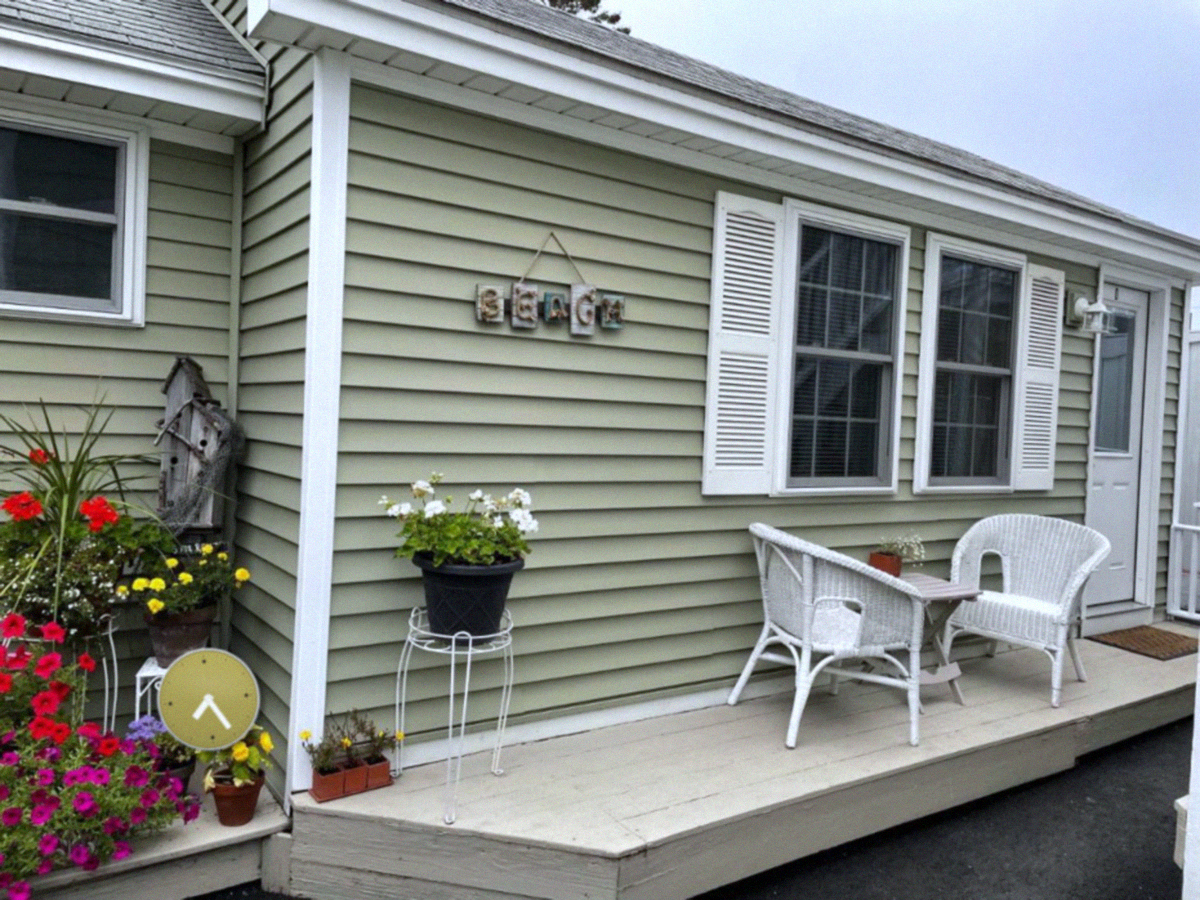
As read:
7:25
